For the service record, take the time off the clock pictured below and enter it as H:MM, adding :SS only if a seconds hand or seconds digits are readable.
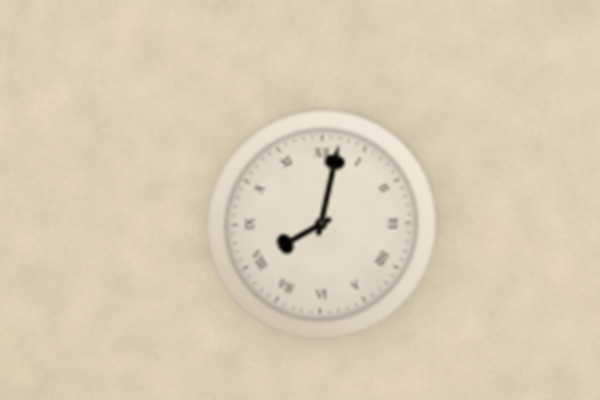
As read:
8:02
